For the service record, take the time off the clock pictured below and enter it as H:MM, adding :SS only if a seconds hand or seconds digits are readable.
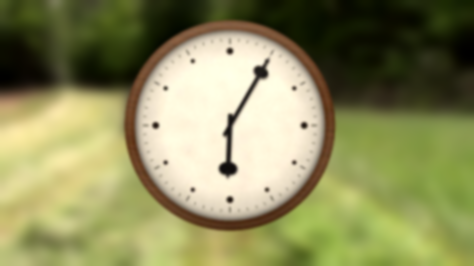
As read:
6:05
